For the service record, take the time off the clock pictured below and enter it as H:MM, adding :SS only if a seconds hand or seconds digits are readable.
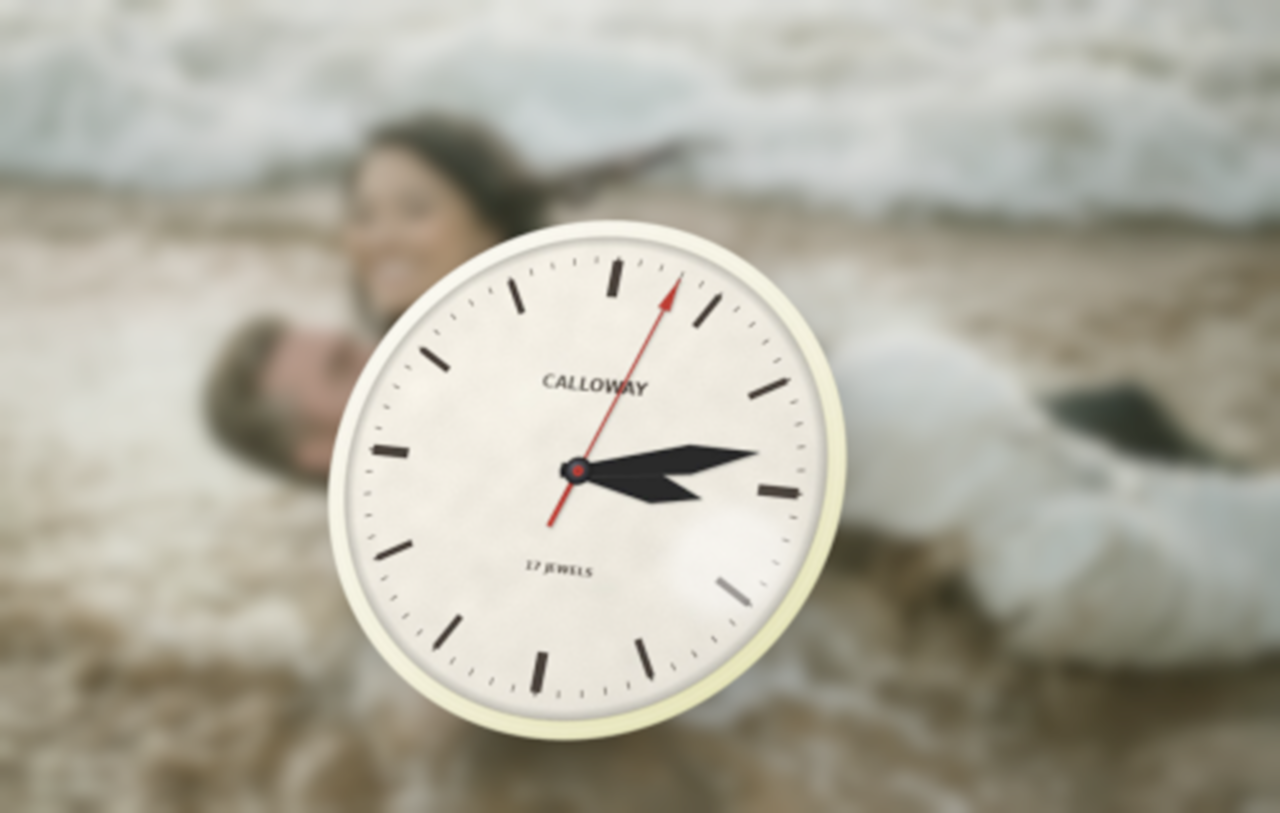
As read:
3:13:03
